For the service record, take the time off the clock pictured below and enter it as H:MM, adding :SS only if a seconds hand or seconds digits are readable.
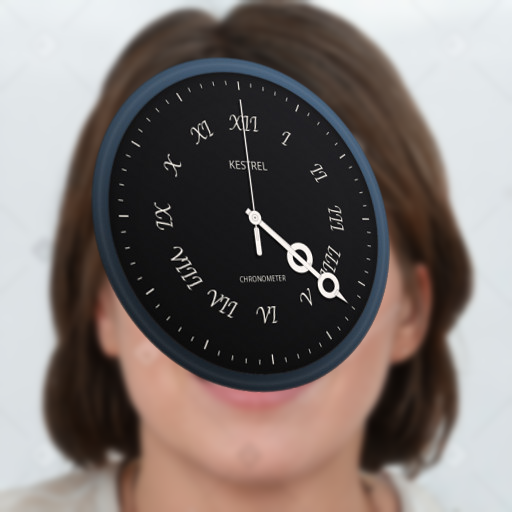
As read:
4:22:00
